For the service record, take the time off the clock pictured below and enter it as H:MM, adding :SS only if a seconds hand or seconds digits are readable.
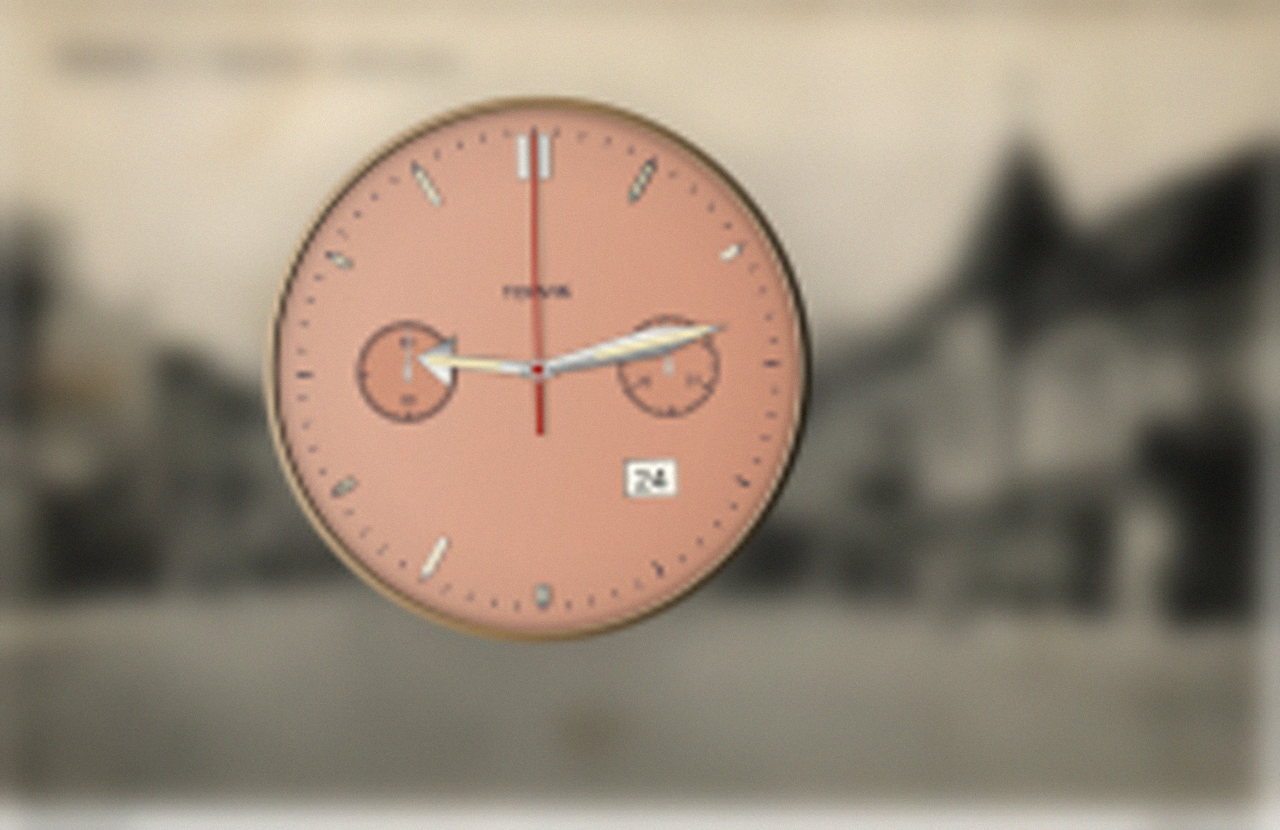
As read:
9:13
